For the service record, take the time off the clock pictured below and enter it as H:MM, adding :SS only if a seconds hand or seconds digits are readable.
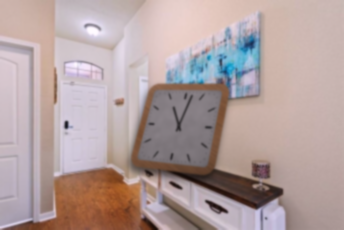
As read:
11:02
